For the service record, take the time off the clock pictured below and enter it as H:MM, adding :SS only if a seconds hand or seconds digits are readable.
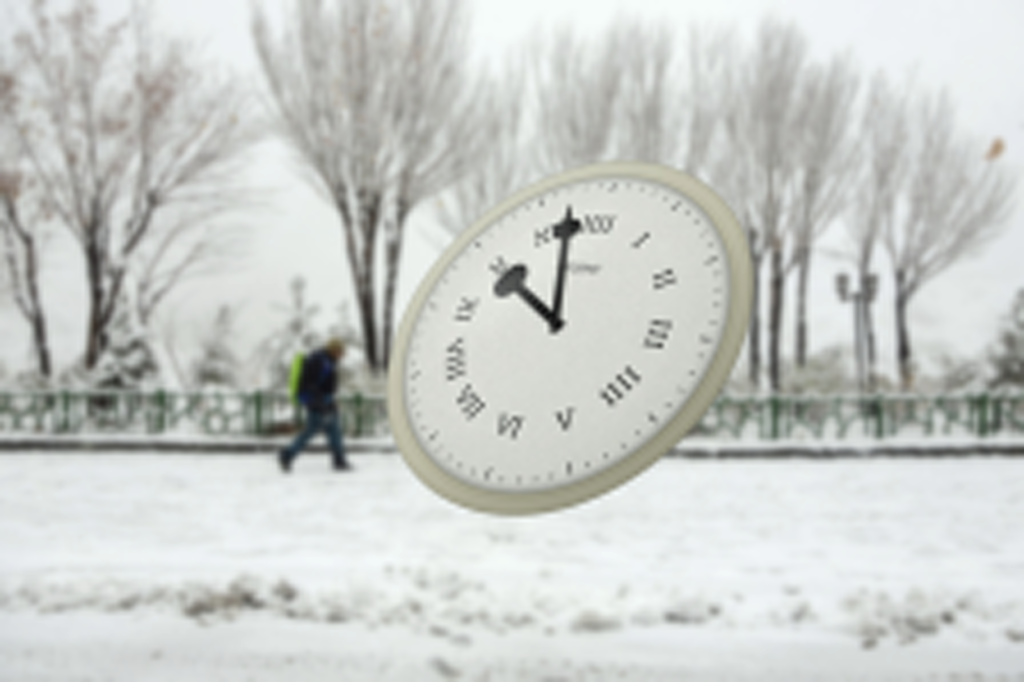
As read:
9:57
